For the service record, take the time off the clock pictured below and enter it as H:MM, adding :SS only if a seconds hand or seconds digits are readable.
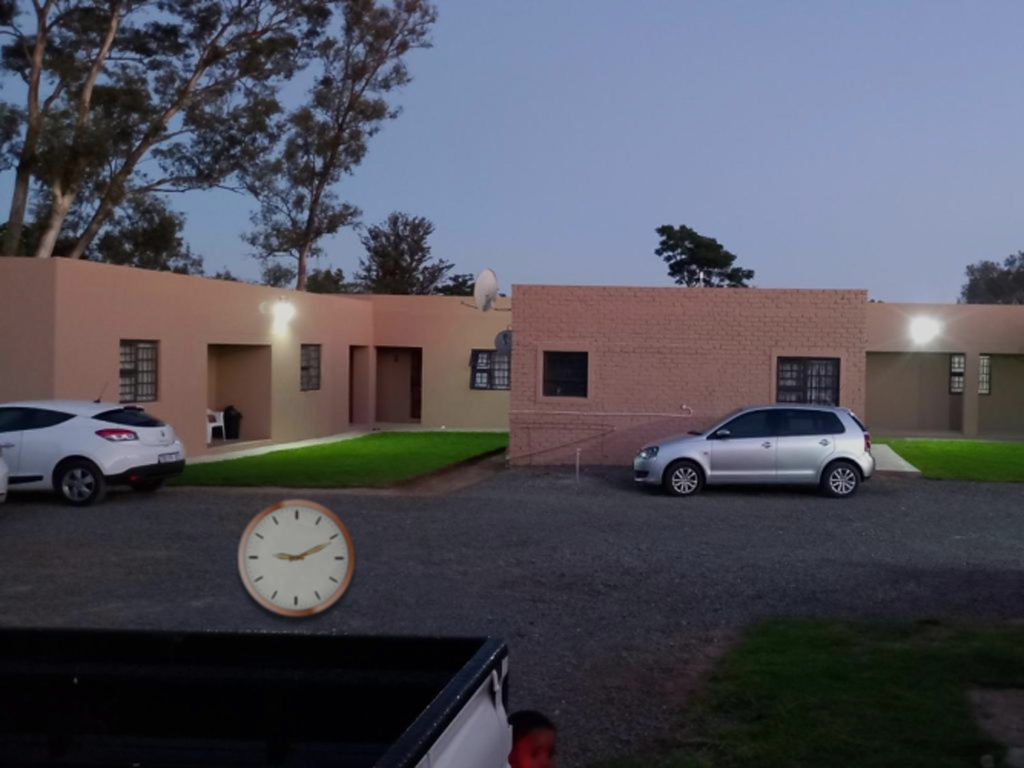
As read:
9:11
